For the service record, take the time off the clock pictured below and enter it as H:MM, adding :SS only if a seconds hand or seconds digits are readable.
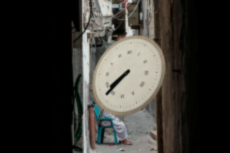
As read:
7:37
